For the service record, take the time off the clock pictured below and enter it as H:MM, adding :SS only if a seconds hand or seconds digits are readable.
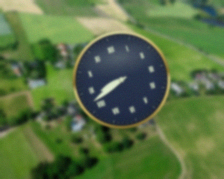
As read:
8:42
